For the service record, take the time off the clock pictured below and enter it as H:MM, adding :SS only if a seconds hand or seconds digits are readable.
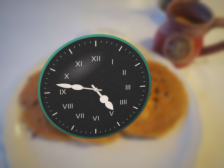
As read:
4:47
